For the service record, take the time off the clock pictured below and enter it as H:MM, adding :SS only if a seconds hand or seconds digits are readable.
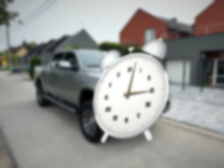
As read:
3:02
